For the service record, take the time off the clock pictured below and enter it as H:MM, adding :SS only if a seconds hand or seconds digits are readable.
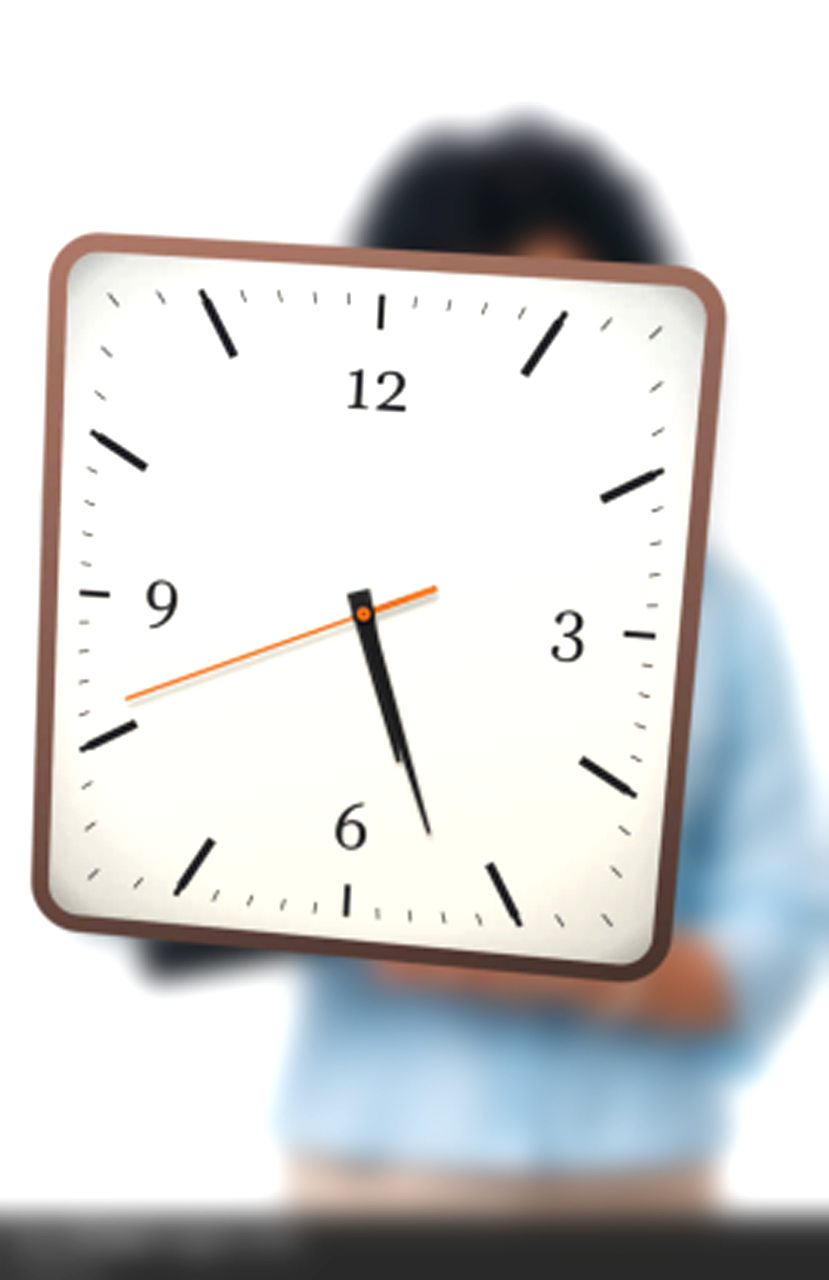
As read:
5:26:41
